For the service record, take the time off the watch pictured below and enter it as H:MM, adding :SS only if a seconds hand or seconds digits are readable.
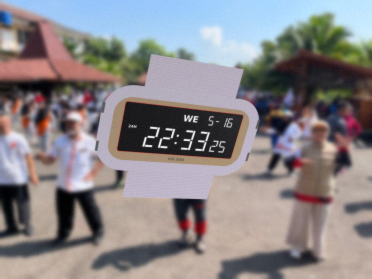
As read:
22:33:25
